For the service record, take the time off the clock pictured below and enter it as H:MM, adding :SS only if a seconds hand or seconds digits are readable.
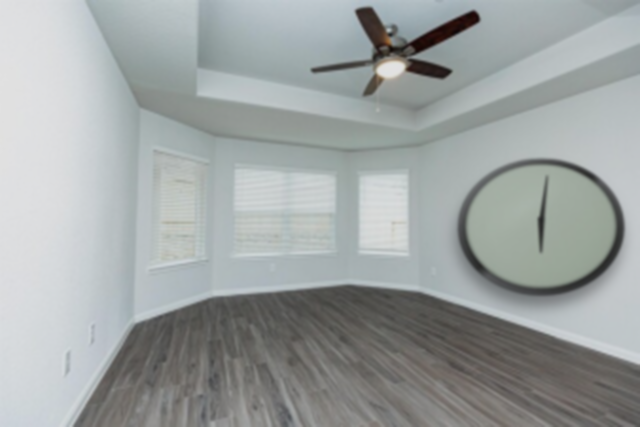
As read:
6:01
